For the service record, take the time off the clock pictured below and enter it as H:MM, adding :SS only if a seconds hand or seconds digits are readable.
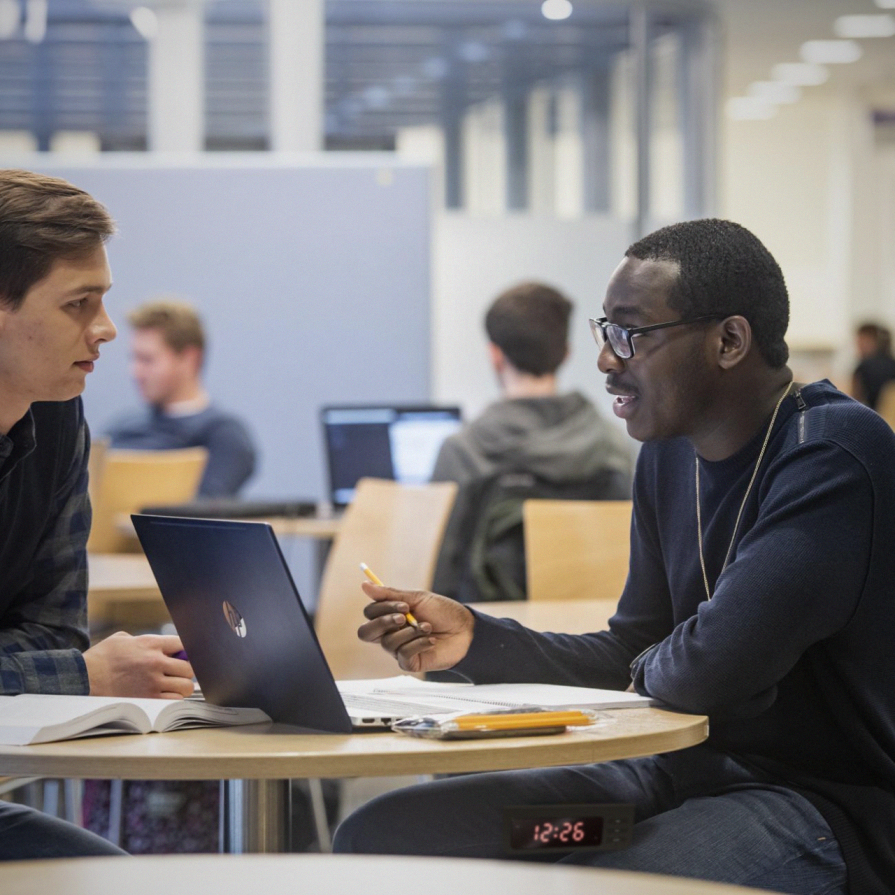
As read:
12:26
